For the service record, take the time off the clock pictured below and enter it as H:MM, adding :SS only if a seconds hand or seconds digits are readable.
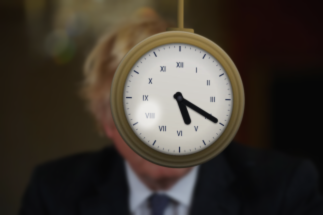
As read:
5:20
